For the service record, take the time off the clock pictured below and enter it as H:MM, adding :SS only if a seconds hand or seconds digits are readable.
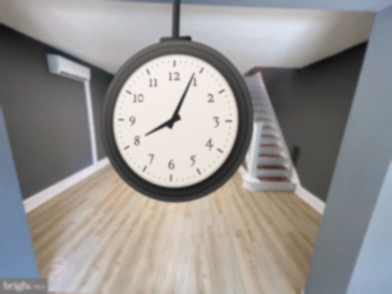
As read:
8:04
